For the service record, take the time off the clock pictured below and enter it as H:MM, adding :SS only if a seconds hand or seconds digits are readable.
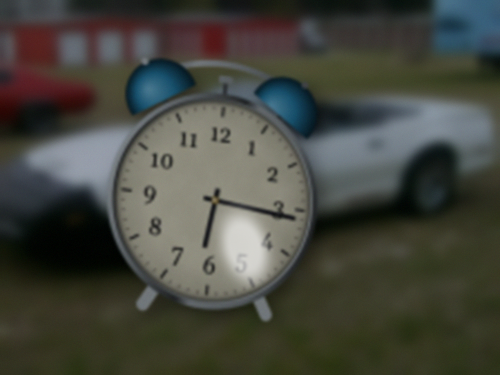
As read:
6:16
